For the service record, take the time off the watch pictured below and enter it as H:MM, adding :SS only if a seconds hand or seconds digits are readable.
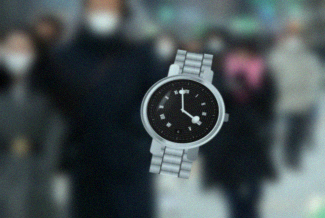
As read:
3:58
